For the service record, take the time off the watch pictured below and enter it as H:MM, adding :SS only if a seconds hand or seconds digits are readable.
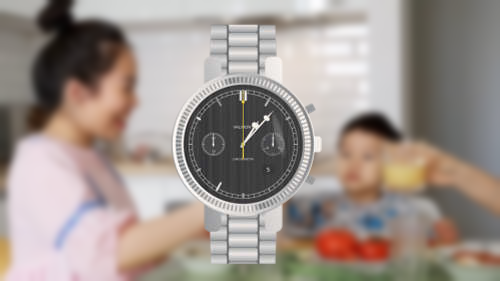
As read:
1:07
